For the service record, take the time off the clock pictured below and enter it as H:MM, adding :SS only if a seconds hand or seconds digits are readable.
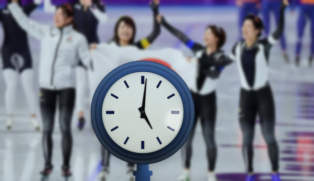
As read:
5:01
